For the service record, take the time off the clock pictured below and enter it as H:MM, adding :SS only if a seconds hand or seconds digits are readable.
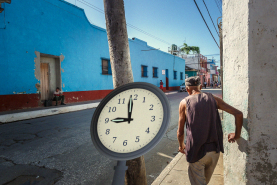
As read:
8:59
